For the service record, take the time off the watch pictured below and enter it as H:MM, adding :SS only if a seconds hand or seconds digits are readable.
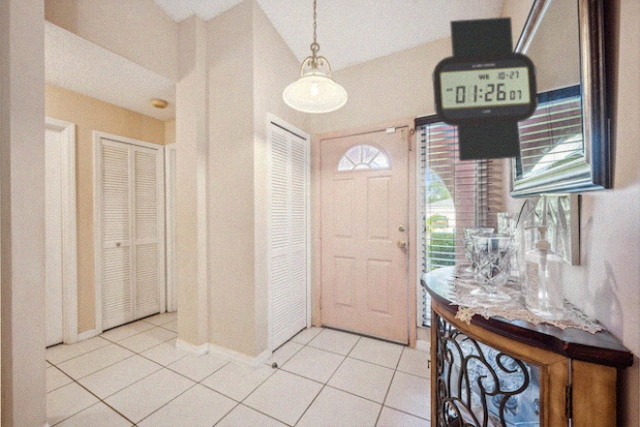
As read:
1:26
